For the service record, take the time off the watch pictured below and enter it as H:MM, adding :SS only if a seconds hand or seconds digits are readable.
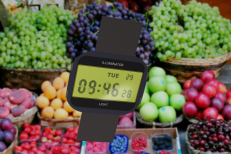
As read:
9:46:28
